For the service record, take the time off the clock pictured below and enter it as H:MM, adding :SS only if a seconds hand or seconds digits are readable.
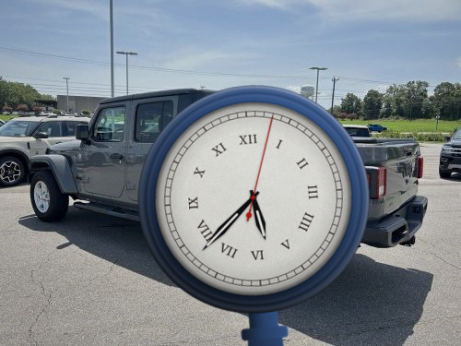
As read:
5:38:03
